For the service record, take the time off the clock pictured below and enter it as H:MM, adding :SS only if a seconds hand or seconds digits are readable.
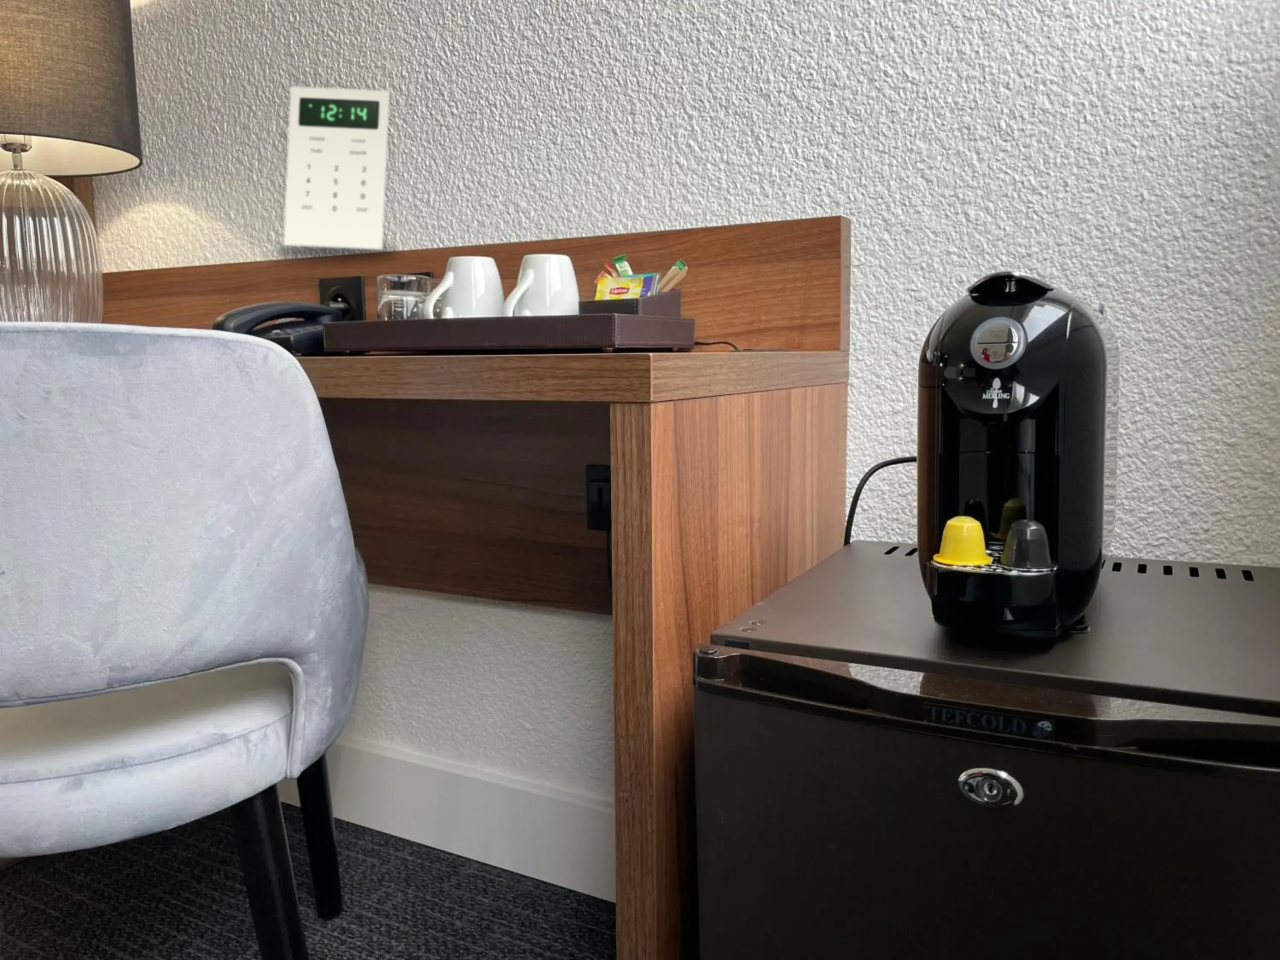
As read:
12:14
